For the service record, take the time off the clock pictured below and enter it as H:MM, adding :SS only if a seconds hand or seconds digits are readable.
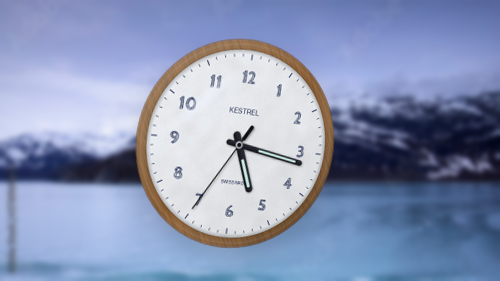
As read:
5:16:35
